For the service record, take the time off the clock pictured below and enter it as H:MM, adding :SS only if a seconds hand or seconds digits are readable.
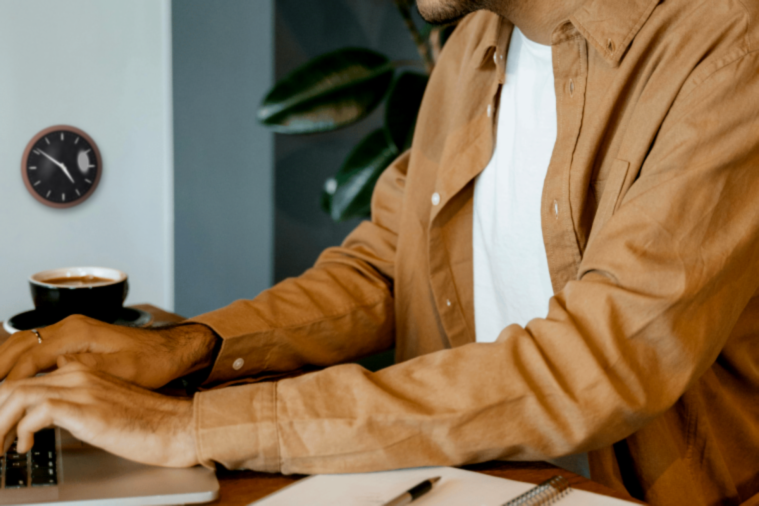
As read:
4:51
